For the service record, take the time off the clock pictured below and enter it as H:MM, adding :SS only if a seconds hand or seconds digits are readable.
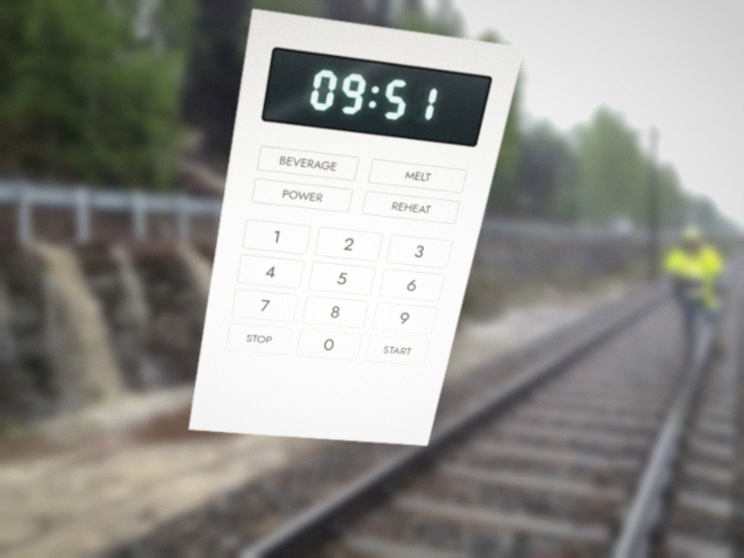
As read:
9:51
